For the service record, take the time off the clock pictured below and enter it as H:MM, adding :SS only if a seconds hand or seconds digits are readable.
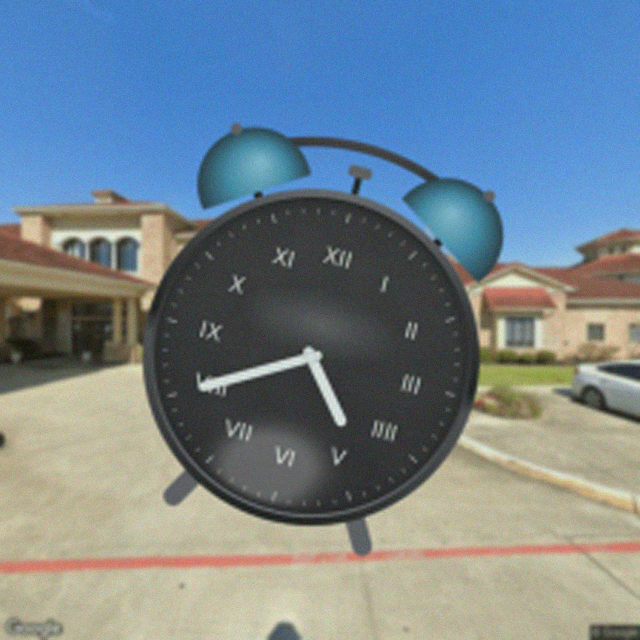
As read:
4:40
